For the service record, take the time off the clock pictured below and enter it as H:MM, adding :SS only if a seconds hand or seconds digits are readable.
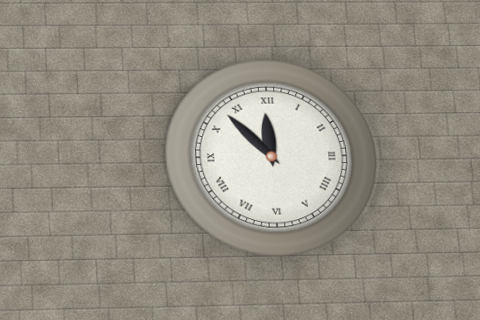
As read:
11:53
